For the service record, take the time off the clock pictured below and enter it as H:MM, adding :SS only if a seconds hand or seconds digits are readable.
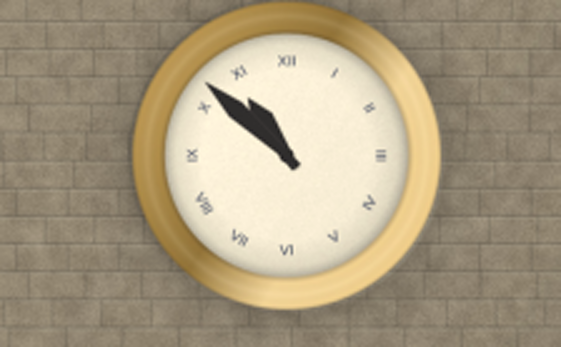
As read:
10:52
